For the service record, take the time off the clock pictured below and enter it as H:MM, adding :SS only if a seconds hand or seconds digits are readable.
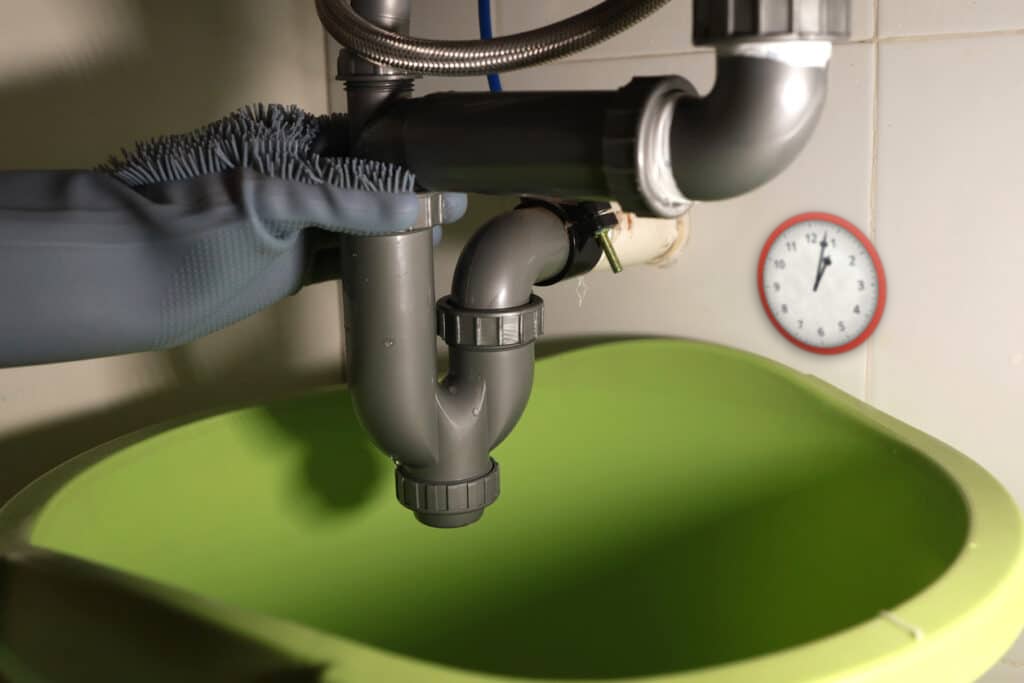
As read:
1:03
